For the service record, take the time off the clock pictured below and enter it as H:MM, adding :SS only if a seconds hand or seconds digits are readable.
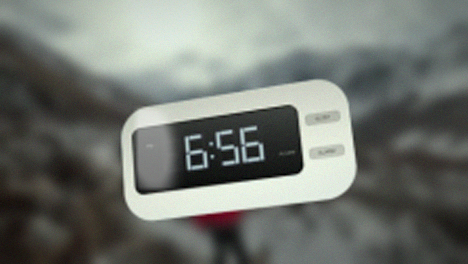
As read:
6:56
